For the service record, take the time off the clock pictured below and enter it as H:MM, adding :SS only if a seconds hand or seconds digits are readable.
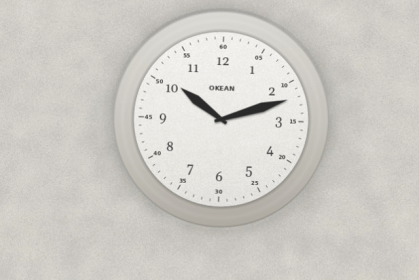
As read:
10:12
